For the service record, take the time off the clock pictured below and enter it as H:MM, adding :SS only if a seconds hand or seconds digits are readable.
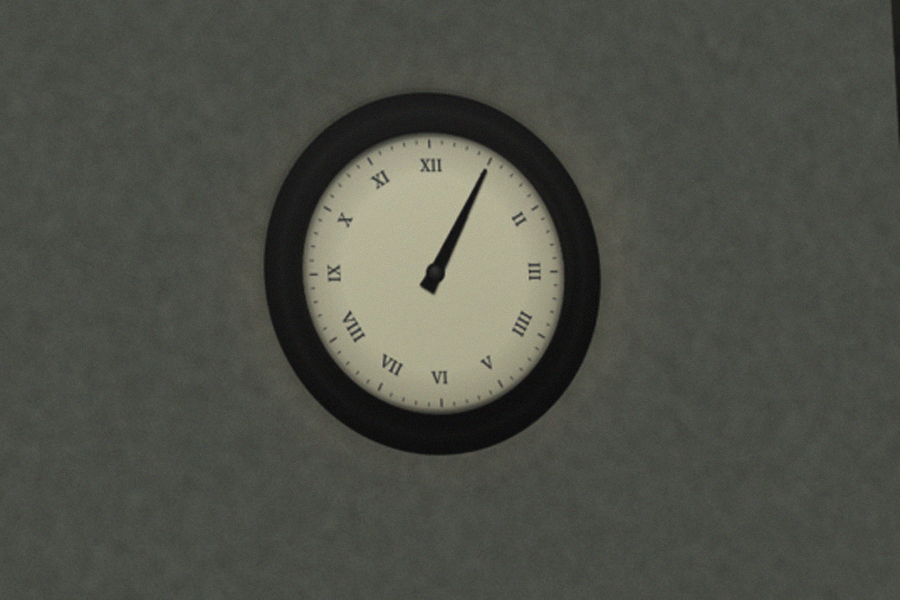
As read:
1:05
